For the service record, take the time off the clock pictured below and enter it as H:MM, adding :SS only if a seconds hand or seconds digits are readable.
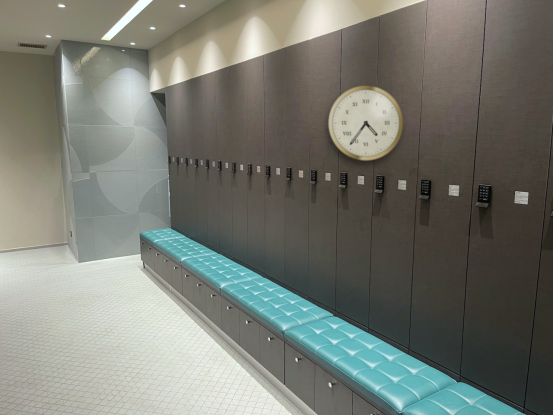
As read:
4:36
